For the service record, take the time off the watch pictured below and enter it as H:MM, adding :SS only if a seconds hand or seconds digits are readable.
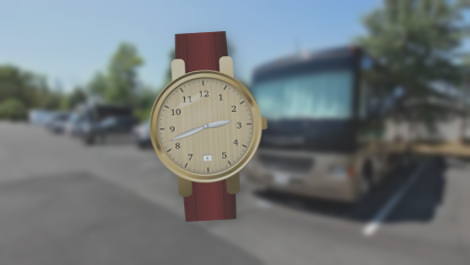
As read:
2:42
